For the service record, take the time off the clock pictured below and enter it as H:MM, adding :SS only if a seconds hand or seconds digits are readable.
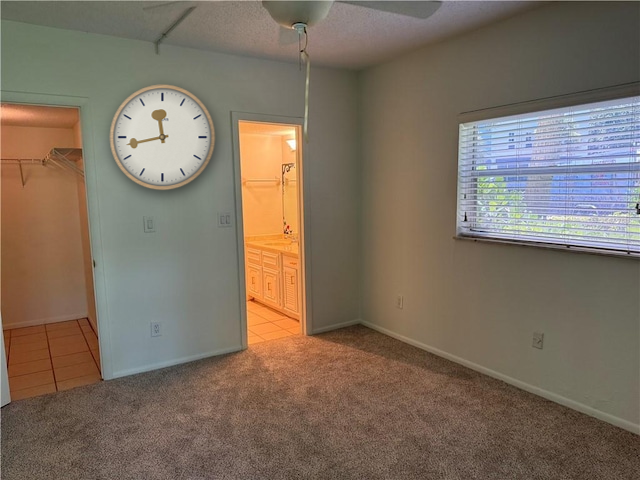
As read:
11:43
